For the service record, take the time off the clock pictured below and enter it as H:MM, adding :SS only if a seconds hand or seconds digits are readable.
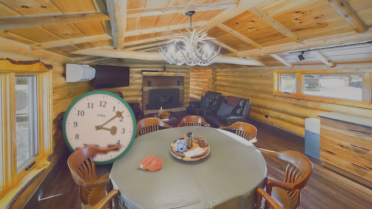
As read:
3:08
